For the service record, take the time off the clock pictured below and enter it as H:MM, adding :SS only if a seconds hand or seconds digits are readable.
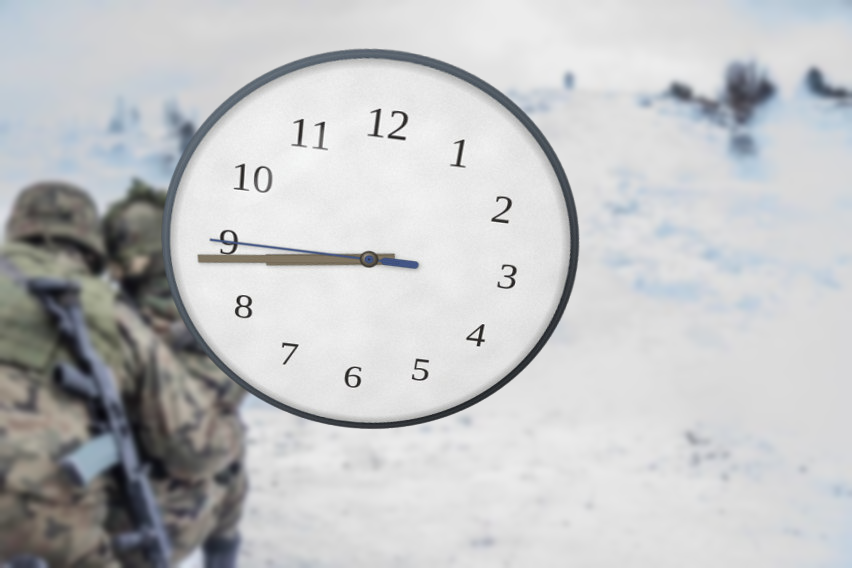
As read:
8:43:45
